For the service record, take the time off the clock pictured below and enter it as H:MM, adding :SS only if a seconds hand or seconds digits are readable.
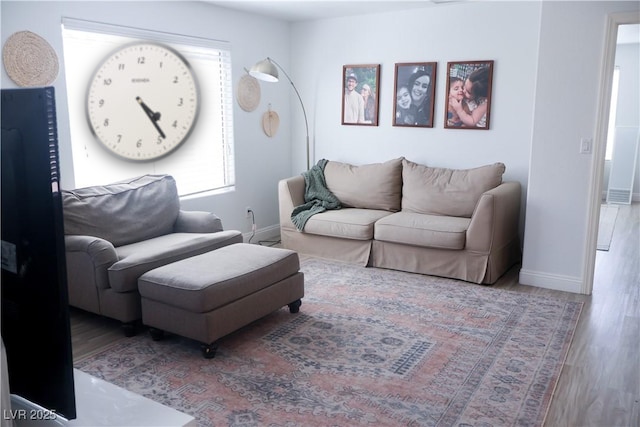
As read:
4:24
